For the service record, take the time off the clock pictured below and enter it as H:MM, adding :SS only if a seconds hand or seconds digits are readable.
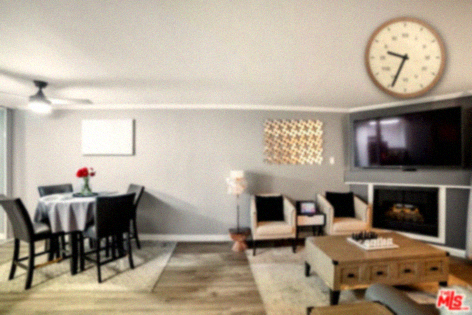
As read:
9:34
